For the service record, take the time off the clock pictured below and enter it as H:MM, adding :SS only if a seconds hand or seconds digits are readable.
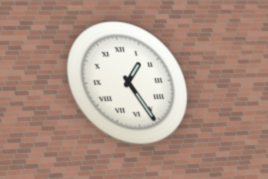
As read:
1:26
